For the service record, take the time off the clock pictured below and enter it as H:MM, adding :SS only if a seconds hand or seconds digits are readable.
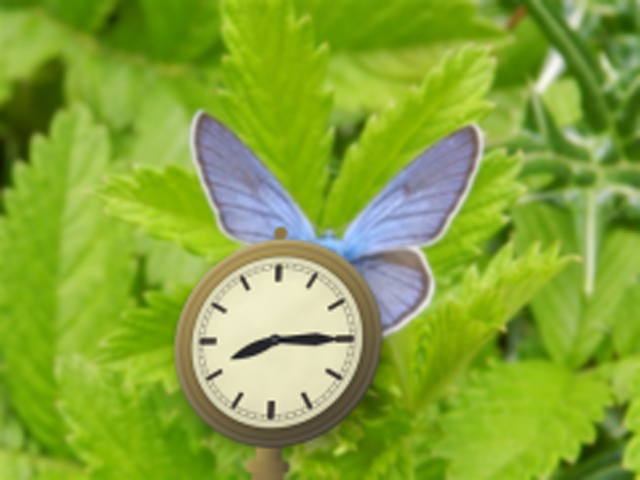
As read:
8:15
